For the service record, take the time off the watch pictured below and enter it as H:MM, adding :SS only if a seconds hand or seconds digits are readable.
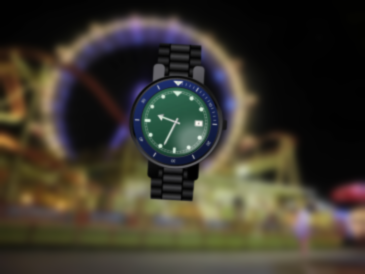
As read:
9:34
